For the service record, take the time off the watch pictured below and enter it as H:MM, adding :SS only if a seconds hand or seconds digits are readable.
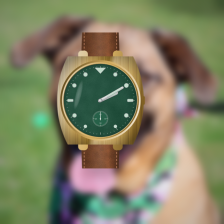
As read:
2:10
